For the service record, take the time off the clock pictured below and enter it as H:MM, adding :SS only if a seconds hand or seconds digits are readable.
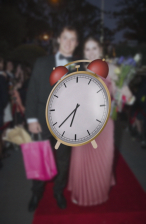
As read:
6:38
